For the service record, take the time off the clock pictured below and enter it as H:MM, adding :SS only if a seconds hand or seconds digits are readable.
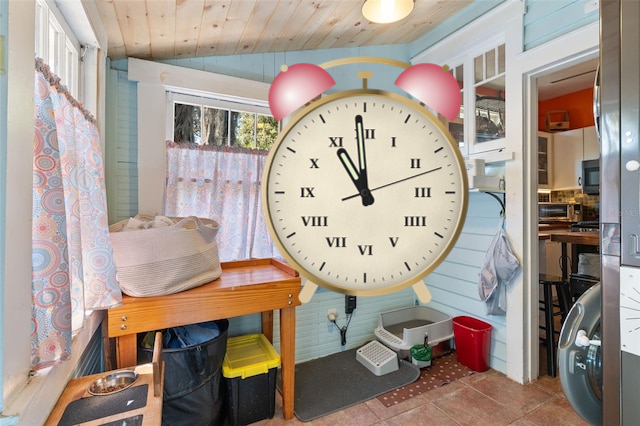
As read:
10:59:12
